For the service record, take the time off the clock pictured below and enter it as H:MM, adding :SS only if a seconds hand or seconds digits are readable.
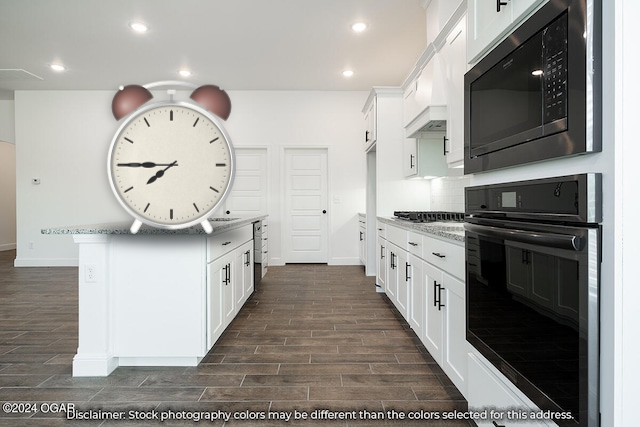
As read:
7:45
